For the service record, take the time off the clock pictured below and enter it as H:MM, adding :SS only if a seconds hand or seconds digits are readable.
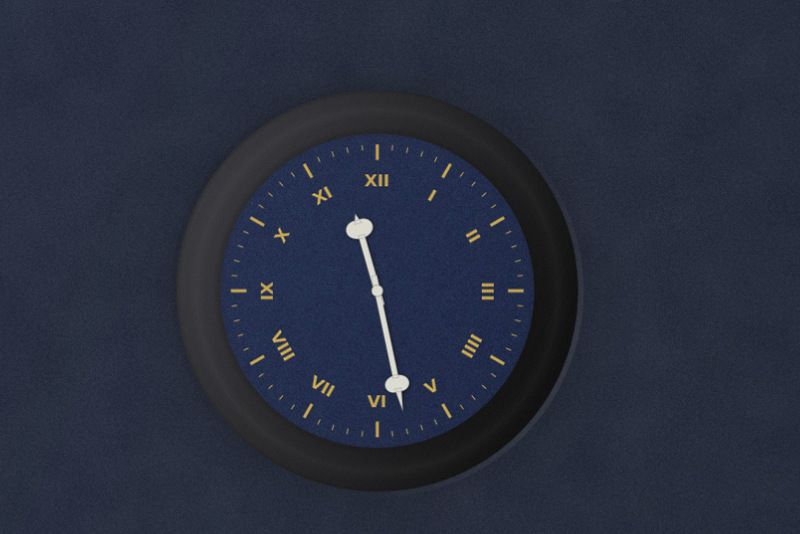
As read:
11:28
